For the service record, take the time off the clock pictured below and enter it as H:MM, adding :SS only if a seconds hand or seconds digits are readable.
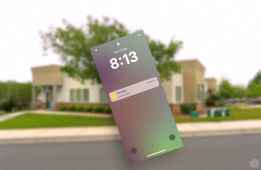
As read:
8:13
